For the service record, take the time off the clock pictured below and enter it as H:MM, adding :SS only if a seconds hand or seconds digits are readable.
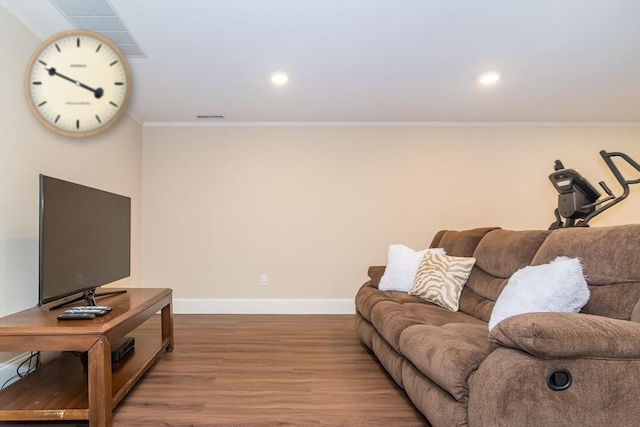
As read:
3:49
